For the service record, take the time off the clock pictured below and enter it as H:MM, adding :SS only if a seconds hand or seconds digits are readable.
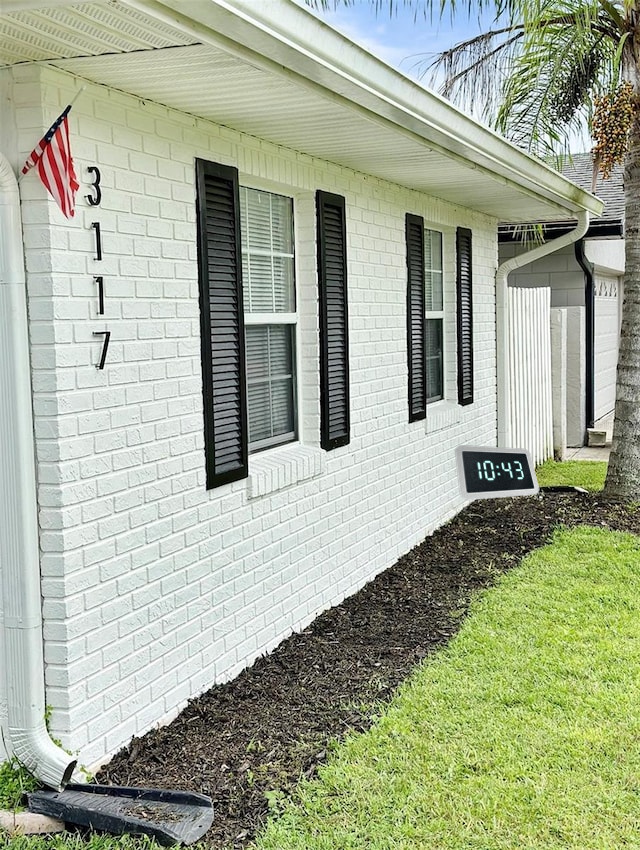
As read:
10:43
